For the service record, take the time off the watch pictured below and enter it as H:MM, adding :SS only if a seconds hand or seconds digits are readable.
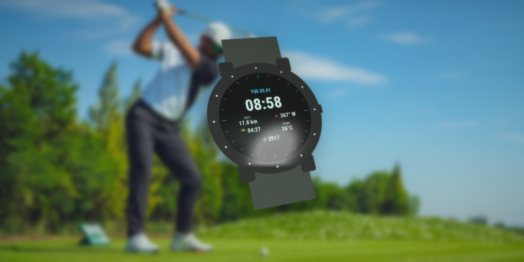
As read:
8:58
